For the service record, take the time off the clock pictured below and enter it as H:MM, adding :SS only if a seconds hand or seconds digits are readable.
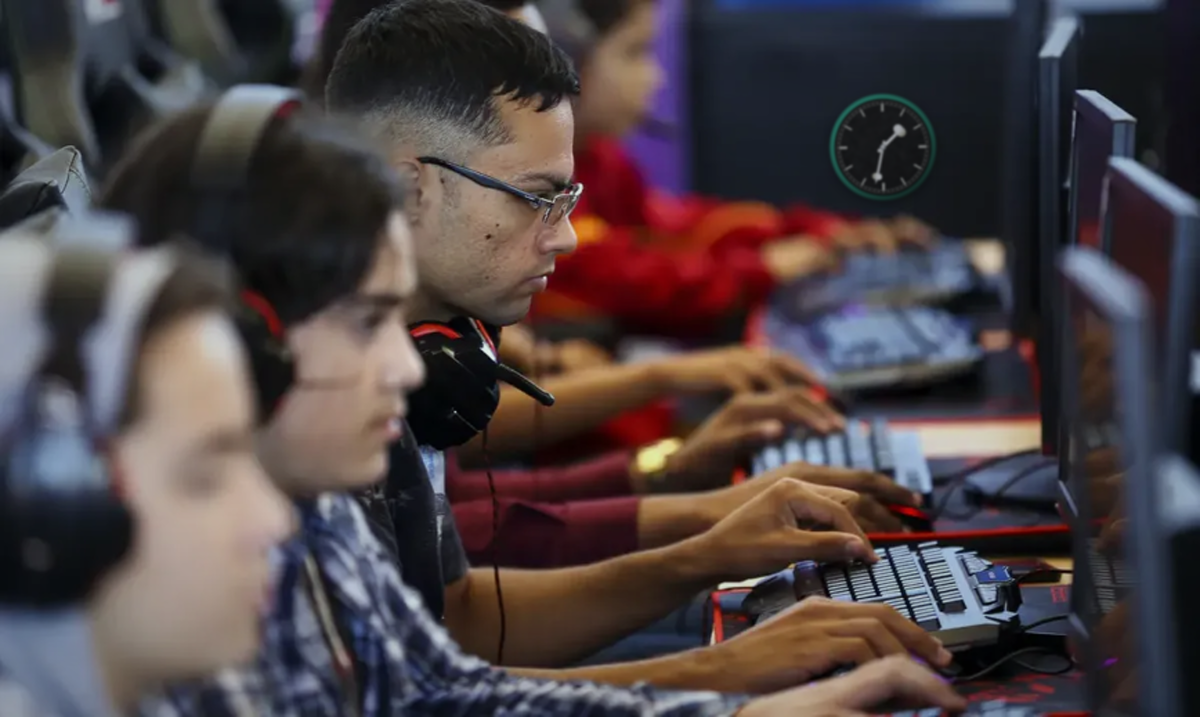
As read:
1:32
